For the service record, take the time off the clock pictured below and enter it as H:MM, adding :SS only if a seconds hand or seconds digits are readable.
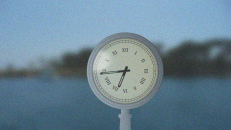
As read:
6:44
